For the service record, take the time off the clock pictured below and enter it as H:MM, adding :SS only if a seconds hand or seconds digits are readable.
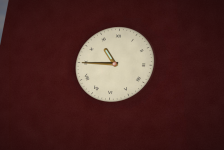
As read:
10:45
